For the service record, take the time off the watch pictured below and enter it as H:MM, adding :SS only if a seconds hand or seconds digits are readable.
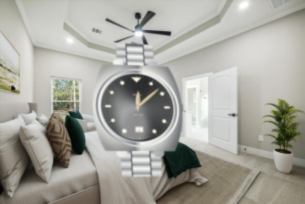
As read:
12:08
